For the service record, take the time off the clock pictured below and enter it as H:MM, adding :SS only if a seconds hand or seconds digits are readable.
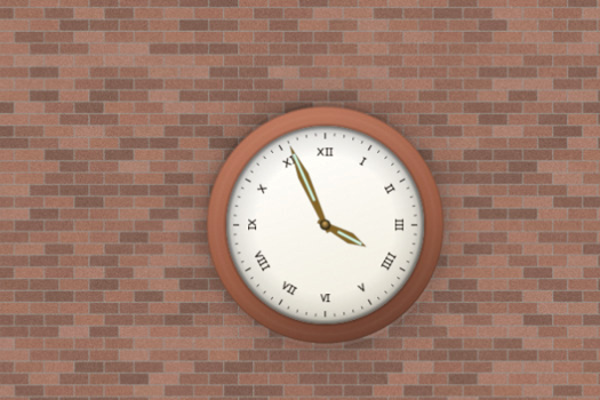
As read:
3:56
